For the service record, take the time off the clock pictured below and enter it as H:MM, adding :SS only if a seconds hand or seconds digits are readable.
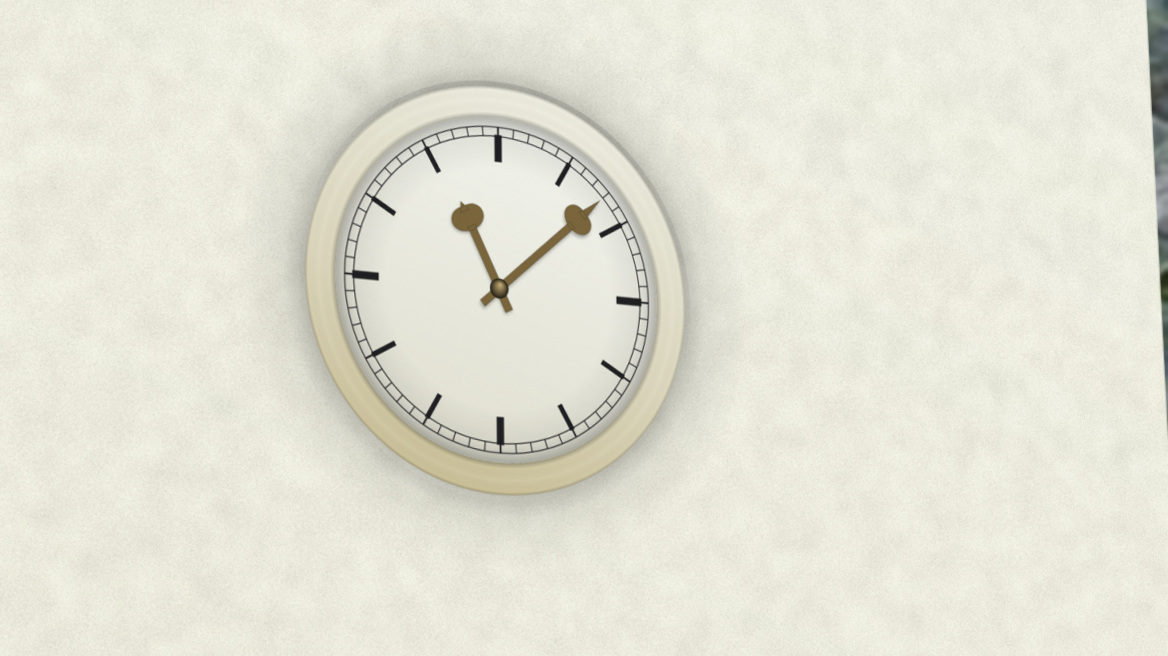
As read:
11:08
